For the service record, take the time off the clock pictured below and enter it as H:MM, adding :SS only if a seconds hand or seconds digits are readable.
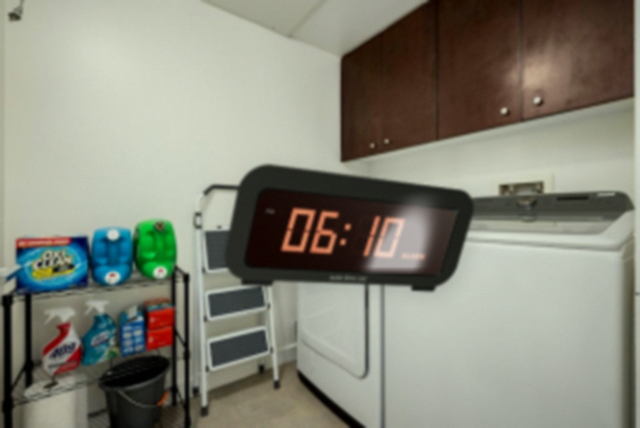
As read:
6:10
